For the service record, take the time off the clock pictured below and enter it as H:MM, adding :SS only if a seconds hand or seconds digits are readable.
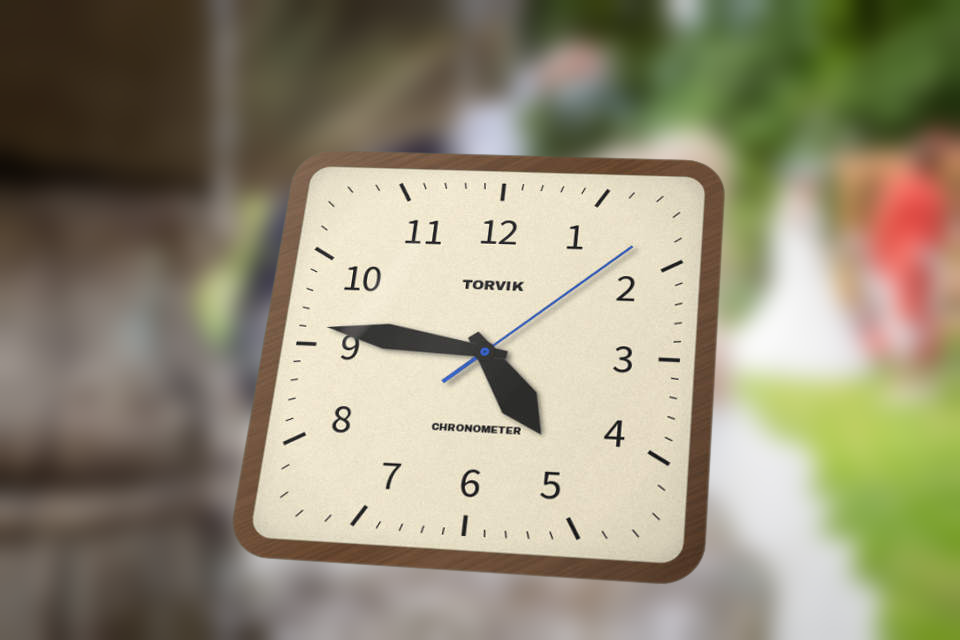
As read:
4:46:08
